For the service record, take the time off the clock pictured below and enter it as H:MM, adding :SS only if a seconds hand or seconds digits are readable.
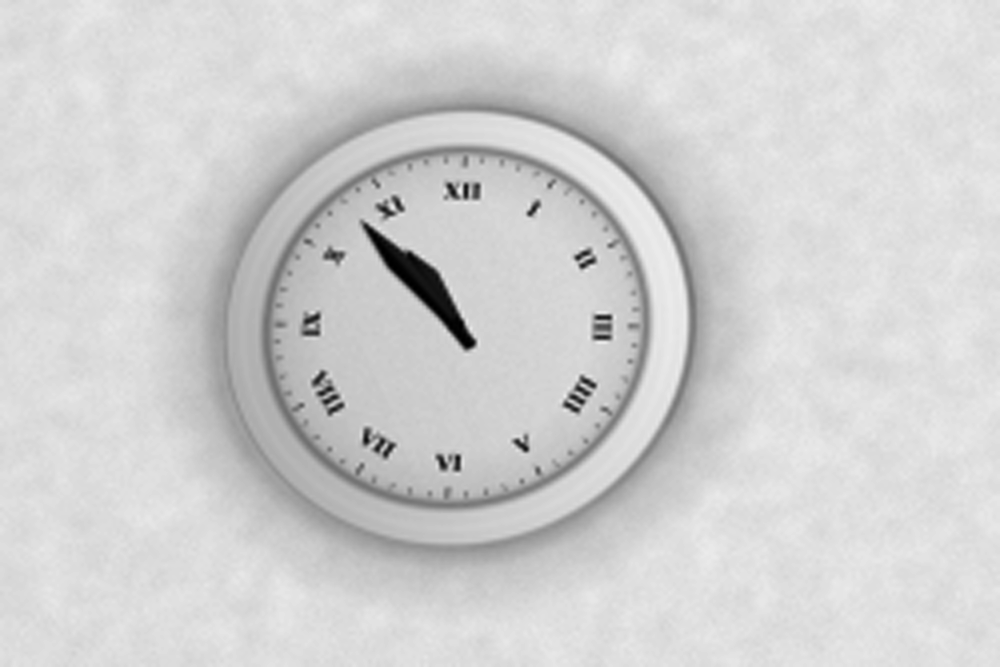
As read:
10:53
